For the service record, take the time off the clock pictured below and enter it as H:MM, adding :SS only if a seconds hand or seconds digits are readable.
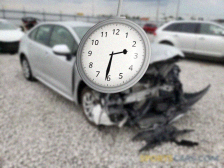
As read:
2:31
